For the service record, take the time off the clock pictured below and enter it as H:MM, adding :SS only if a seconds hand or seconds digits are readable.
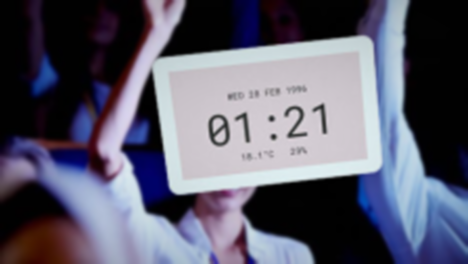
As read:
1:21
